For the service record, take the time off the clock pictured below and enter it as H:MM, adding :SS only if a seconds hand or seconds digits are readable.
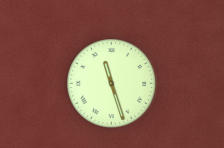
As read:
11:27
